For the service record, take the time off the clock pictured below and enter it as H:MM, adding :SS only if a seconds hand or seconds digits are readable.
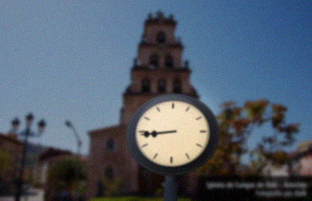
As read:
8:44
